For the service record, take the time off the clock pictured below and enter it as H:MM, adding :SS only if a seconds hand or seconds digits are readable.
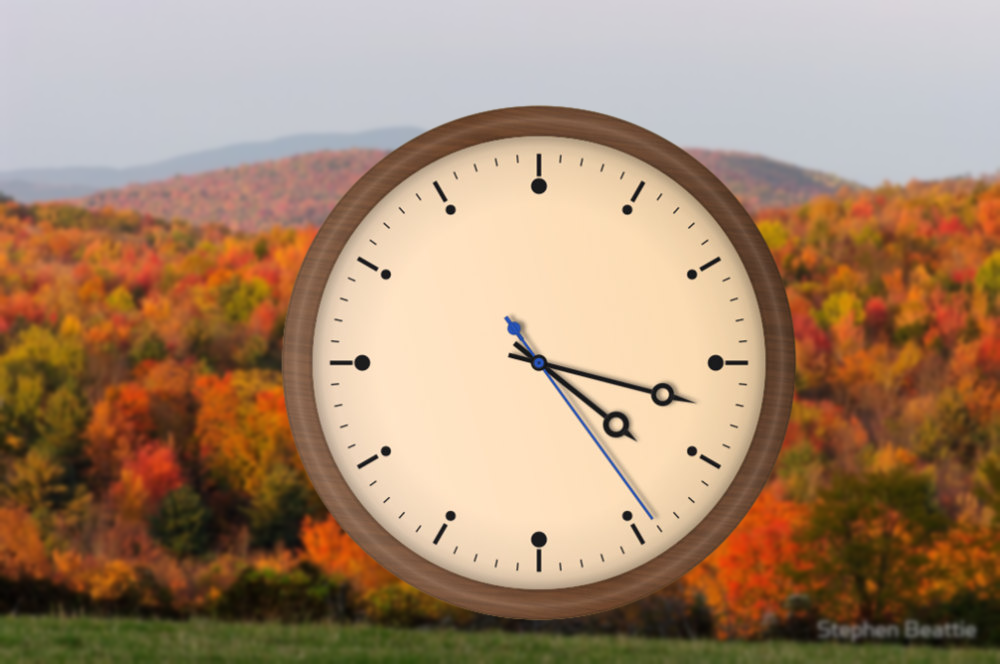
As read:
4:17:24
